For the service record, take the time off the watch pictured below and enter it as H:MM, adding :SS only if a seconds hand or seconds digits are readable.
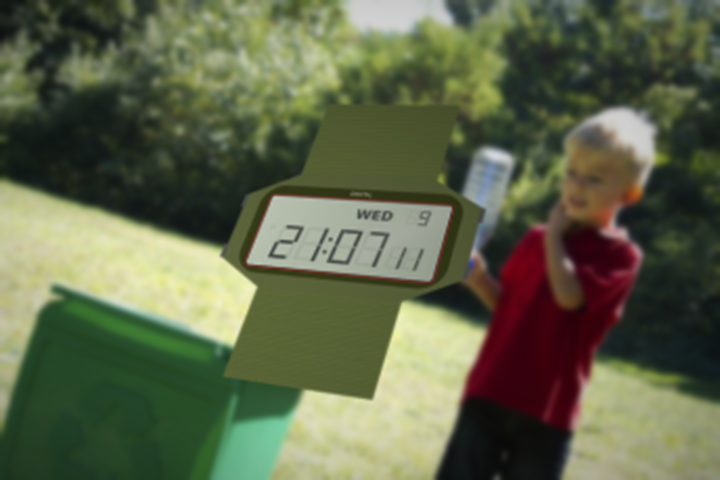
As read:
21:07:11
